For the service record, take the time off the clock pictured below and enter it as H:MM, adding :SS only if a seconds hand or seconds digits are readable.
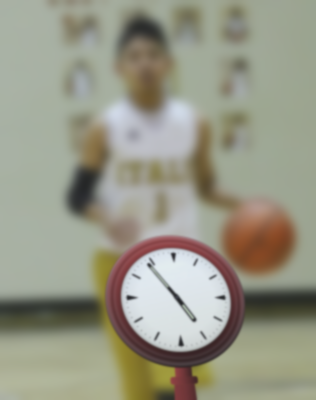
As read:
4:54
